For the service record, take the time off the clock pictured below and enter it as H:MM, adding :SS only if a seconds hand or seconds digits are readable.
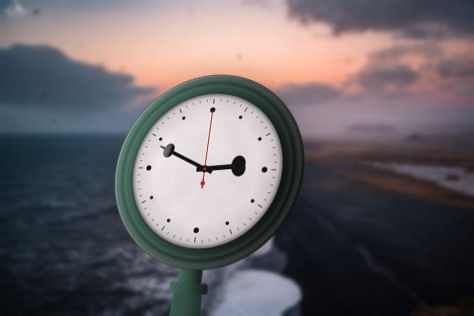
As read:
2:49:00
